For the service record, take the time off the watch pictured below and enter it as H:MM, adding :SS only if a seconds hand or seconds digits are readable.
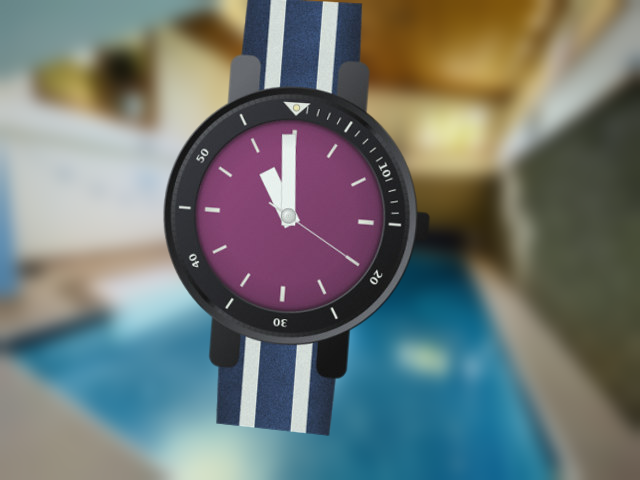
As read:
10:59:20
